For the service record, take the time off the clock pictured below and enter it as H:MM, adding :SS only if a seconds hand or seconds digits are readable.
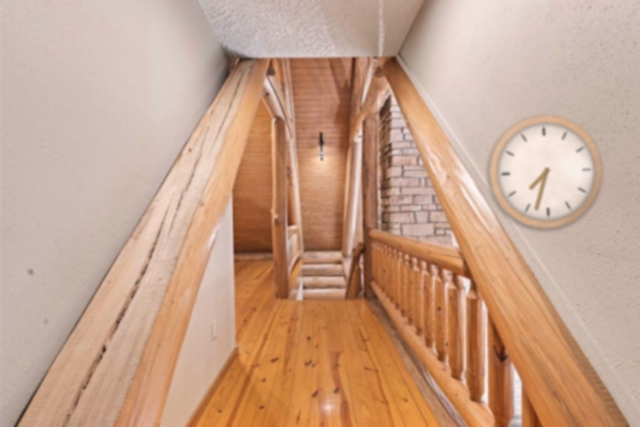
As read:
7:33
